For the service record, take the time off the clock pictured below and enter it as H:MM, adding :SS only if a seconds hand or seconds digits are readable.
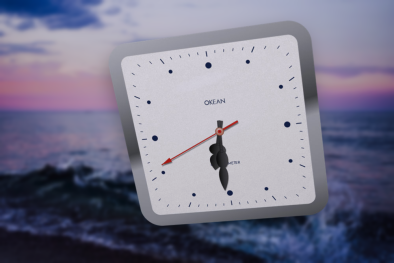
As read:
6:30:41
